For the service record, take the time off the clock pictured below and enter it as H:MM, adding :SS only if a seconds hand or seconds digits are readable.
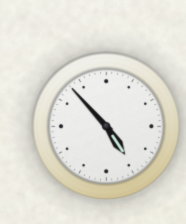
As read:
4:53
